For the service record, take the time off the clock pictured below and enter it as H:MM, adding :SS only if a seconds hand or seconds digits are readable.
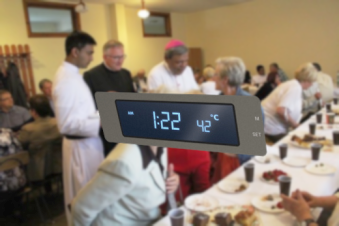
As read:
1:22
